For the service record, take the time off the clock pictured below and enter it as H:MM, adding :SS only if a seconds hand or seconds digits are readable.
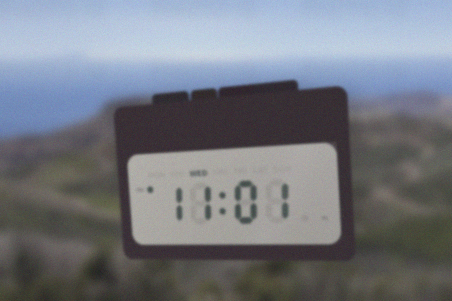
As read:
11:01
